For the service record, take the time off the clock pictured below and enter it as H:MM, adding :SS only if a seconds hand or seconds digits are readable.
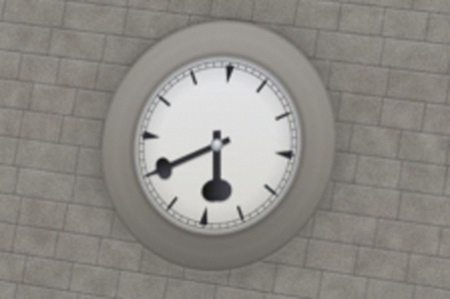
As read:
5:40
